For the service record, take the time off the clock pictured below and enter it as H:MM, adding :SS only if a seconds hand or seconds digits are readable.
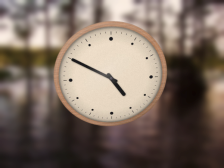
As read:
4:50
